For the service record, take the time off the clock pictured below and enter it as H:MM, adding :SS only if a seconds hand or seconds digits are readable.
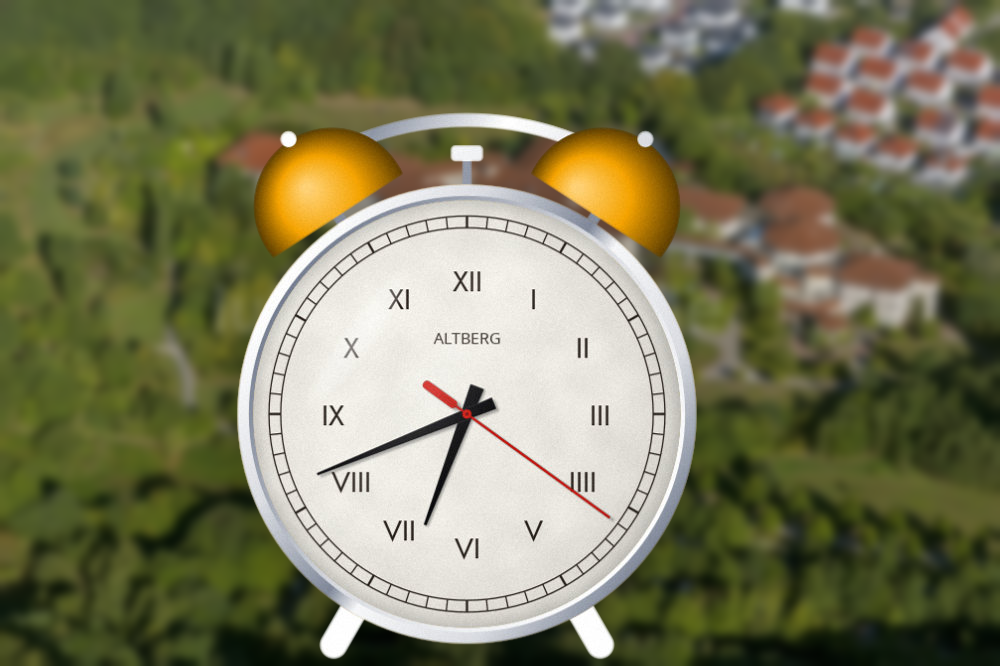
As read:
6:41:21
